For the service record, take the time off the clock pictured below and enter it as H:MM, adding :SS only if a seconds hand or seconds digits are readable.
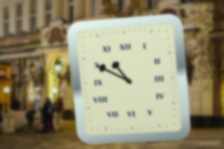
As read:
10:50
